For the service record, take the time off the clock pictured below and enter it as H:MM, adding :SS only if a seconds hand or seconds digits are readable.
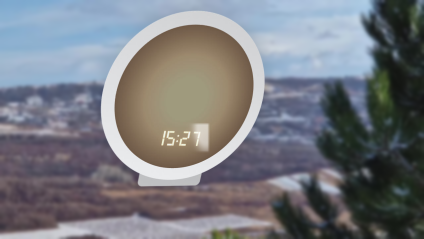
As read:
15:27
